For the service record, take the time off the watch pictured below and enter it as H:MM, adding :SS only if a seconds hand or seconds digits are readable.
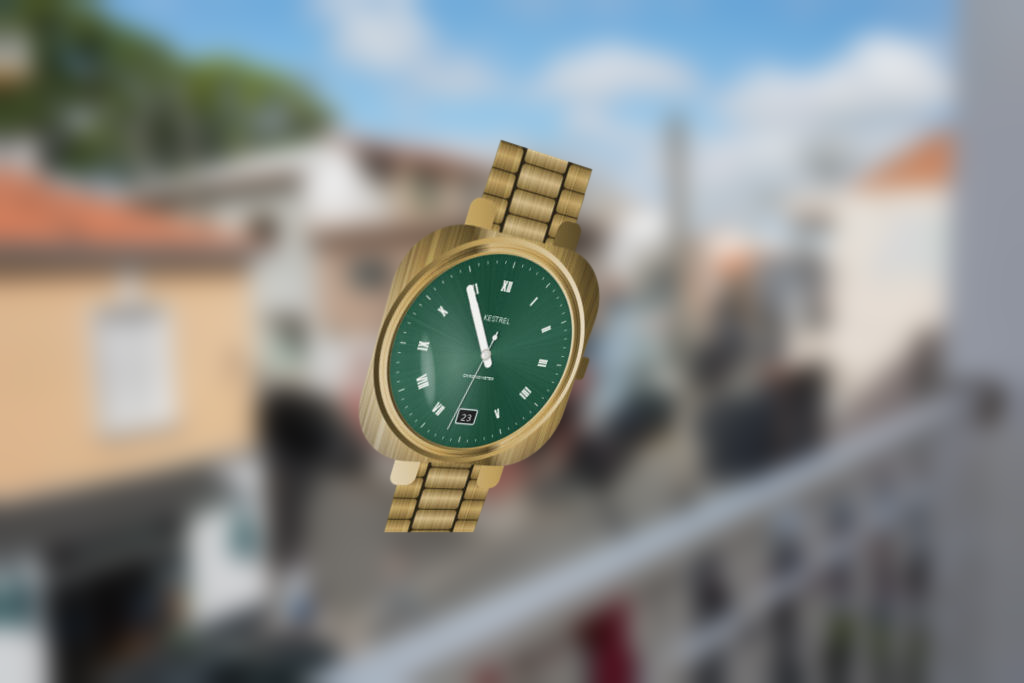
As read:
10:54:32
